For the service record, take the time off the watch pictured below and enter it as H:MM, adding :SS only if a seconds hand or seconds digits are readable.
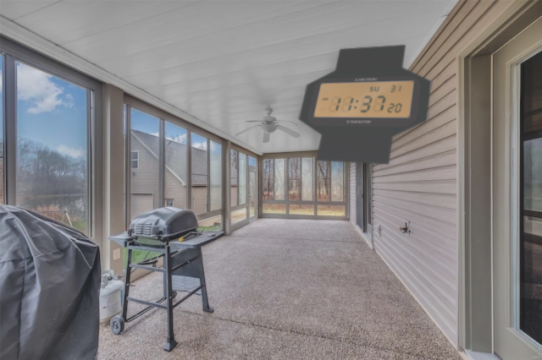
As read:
11:37
